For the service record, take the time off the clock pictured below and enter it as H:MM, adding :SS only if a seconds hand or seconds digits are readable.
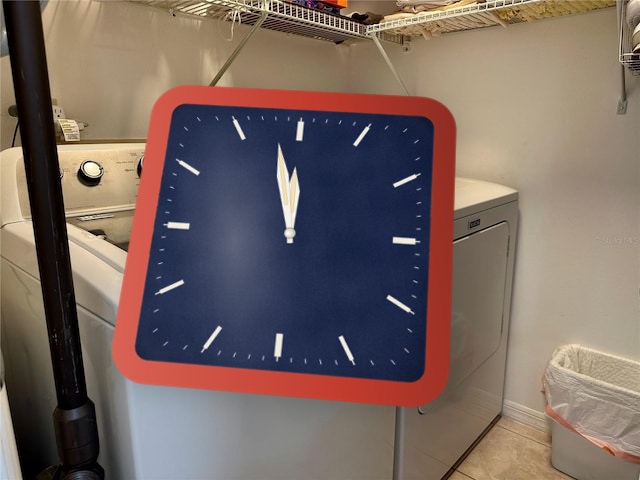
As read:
11:58
